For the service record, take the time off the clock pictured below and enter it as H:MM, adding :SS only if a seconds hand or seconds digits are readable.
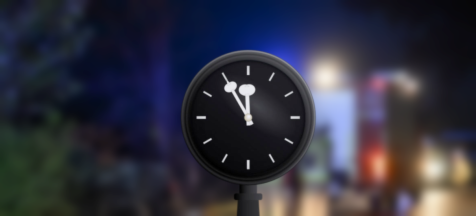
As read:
11:55
